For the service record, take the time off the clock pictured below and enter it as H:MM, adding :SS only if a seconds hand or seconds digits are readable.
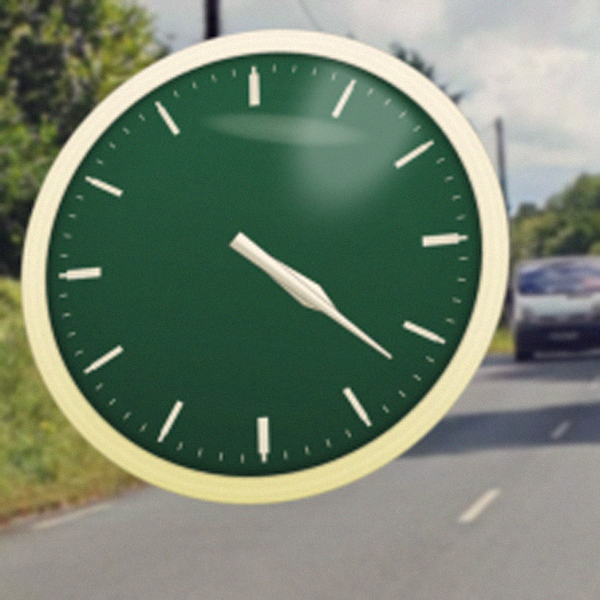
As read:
4:22
